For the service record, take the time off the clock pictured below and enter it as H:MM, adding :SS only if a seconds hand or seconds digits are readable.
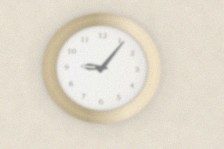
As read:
9:06
